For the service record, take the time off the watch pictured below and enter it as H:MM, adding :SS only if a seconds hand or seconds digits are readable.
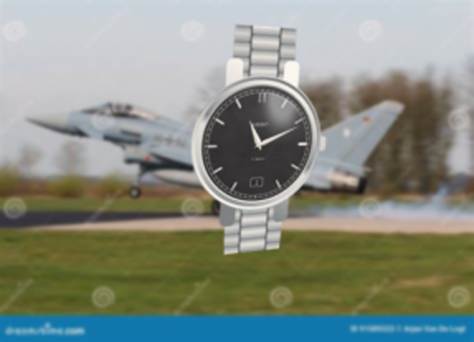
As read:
11:11
